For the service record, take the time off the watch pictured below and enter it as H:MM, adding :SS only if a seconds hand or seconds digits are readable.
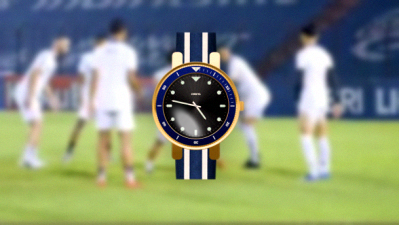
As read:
4:47
